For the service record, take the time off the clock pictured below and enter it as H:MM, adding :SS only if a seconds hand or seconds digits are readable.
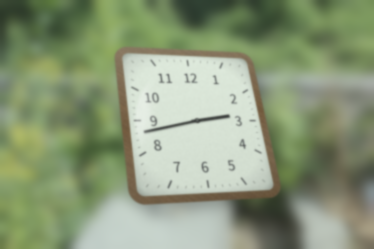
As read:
2:43
